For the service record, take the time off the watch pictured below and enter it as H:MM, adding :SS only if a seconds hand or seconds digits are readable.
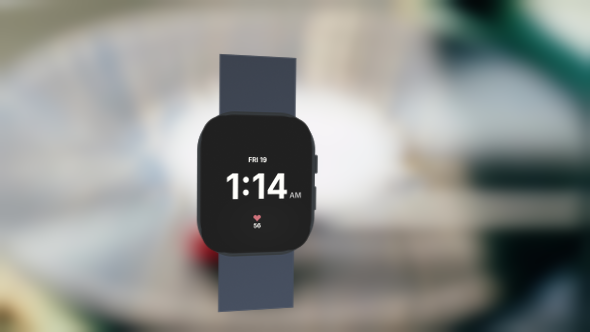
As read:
1:14
